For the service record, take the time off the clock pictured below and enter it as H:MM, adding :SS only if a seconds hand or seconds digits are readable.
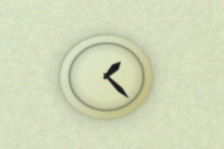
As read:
1:23
